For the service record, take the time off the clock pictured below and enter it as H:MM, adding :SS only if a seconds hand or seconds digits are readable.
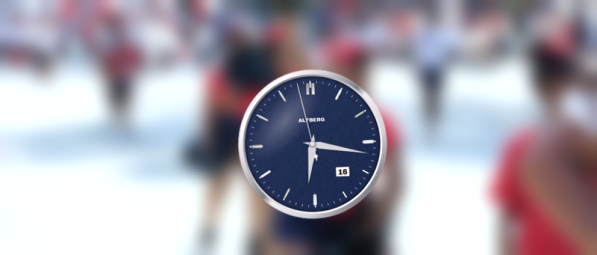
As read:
6:16:58
